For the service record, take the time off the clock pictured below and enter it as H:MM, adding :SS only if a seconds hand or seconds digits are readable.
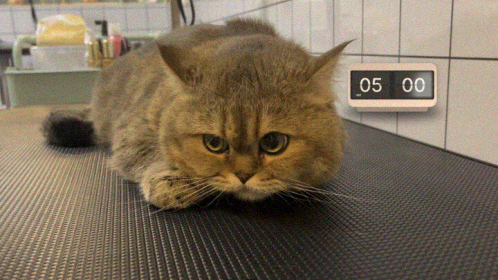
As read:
5:00
